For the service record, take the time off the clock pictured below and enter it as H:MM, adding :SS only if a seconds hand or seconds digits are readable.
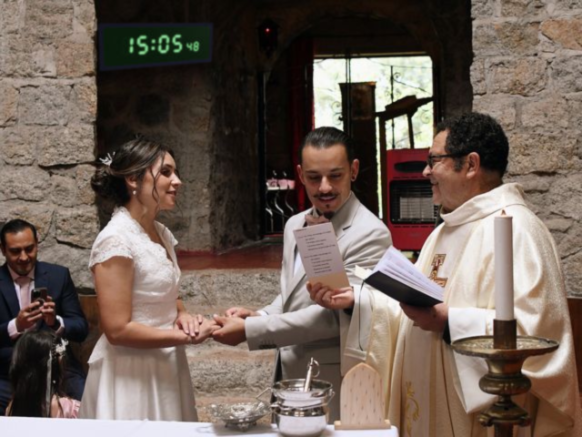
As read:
15:05
